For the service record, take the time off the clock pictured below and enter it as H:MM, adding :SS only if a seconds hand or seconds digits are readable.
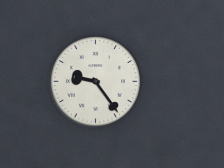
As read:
9:24
